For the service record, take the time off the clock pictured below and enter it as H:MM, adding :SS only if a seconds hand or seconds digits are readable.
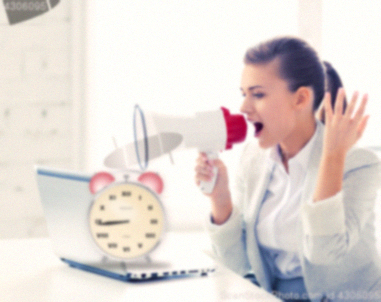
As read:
8:44
